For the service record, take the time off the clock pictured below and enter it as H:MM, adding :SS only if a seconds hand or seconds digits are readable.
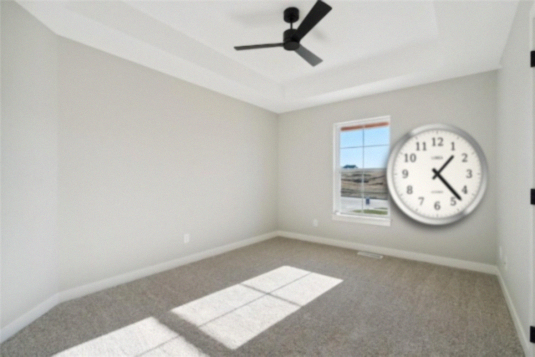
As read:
1:23
